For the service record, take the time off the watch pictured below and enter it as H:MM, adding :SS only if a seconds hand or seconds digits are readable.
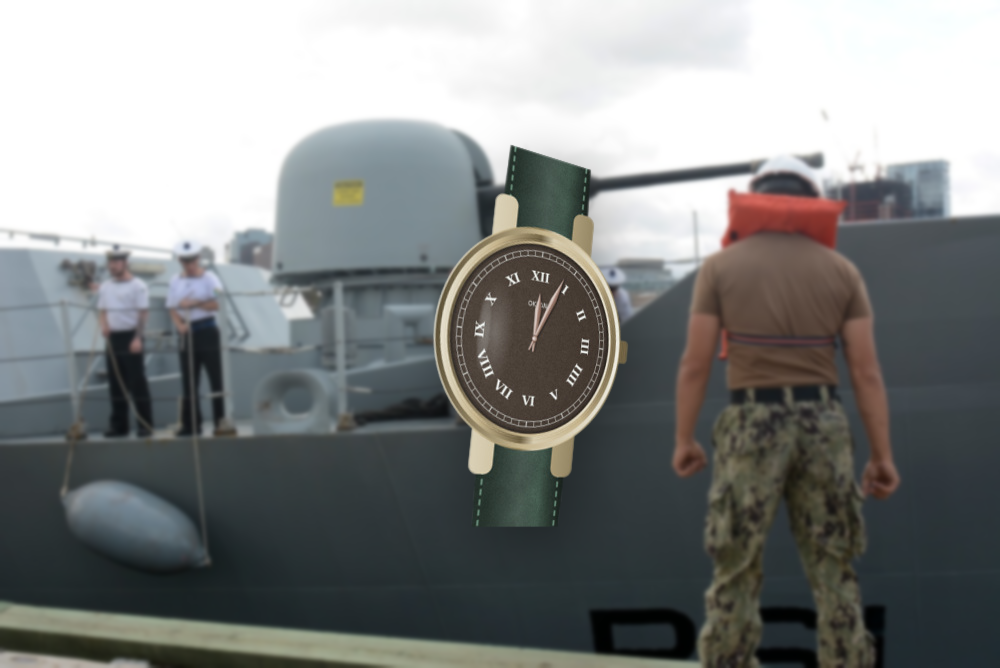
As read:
12:04
